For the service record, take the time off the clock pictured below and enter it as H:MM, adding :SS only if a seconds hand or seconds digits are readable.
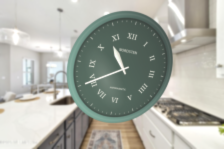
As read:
10:40
